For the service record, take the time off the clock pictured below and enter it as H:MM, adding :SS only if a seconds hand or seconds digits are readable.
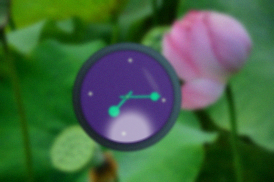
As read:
7:14
